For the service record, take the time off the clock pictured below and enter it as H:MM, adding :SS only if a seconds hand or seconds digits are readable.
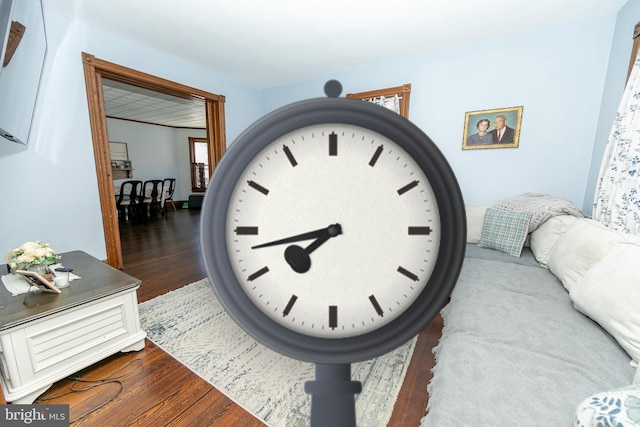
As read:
7:43
